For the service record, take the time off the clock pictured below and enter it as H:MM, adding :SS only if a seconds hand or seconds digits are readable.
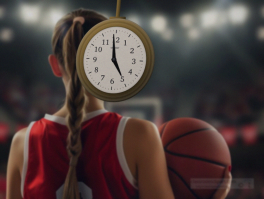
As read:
4:59
